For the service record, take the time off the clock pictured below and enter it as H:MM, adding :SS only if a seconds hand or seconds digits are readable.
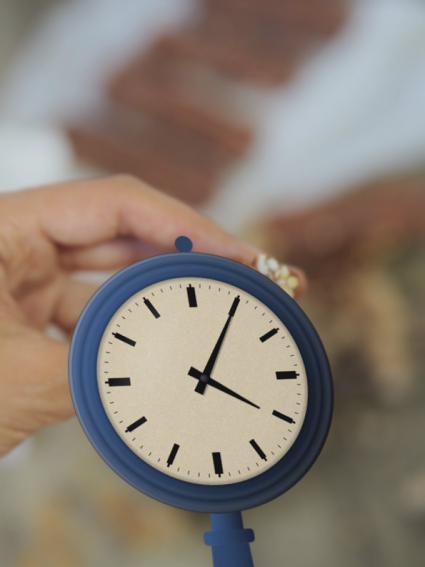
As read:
4:05
